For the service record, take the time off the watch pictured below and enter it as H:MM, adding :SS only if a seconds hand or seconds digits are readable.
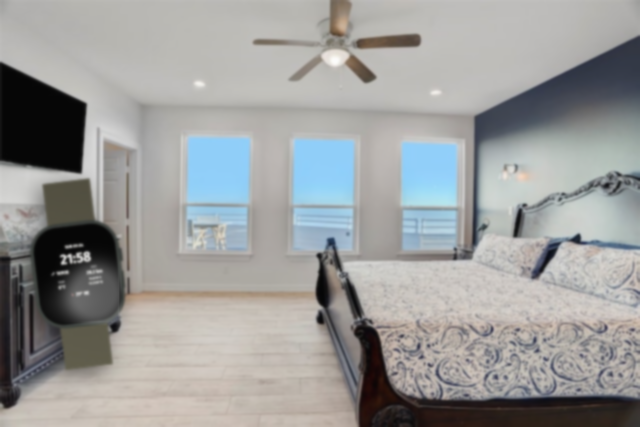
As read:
21:58
